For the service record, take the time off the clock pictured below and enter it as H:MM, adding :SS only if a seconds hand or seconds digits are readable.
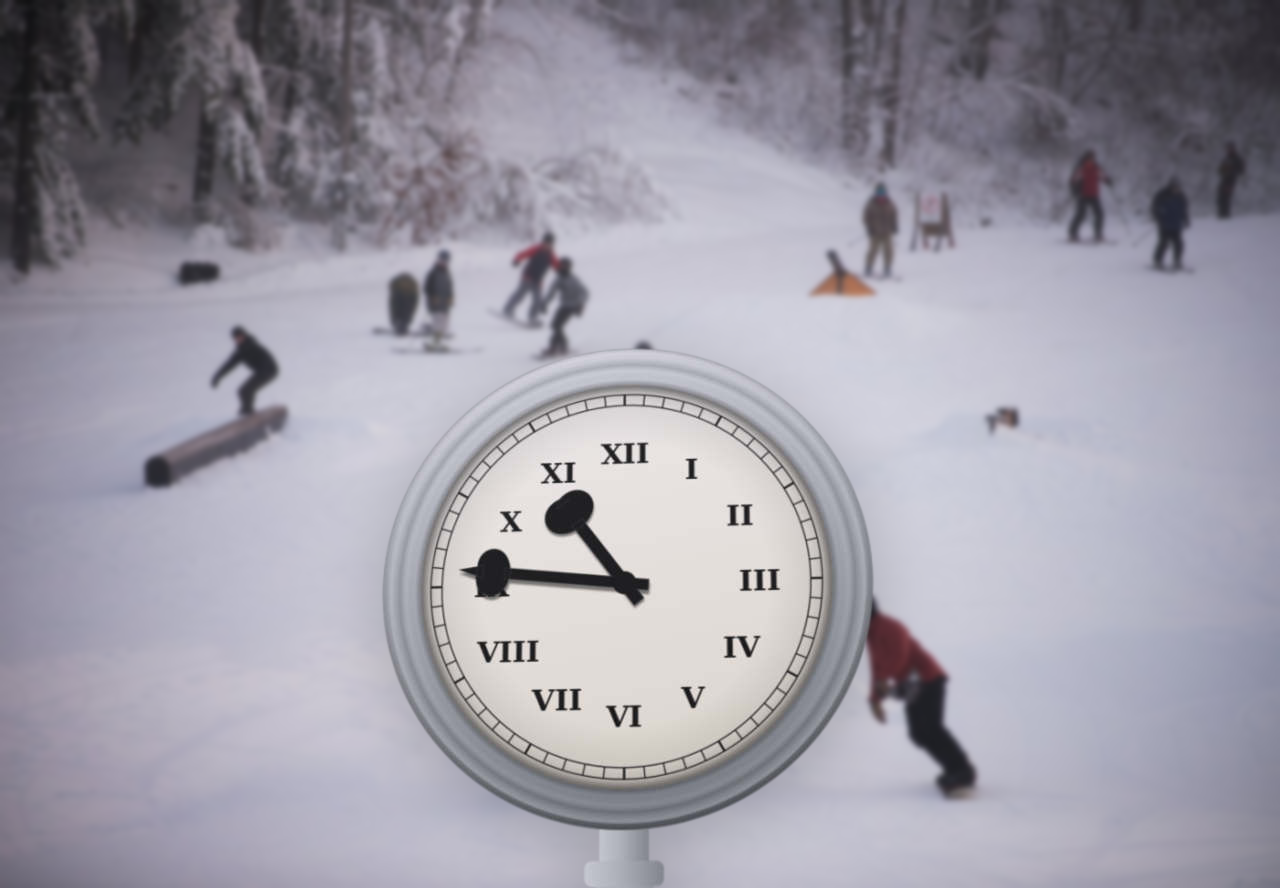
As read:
10:46
